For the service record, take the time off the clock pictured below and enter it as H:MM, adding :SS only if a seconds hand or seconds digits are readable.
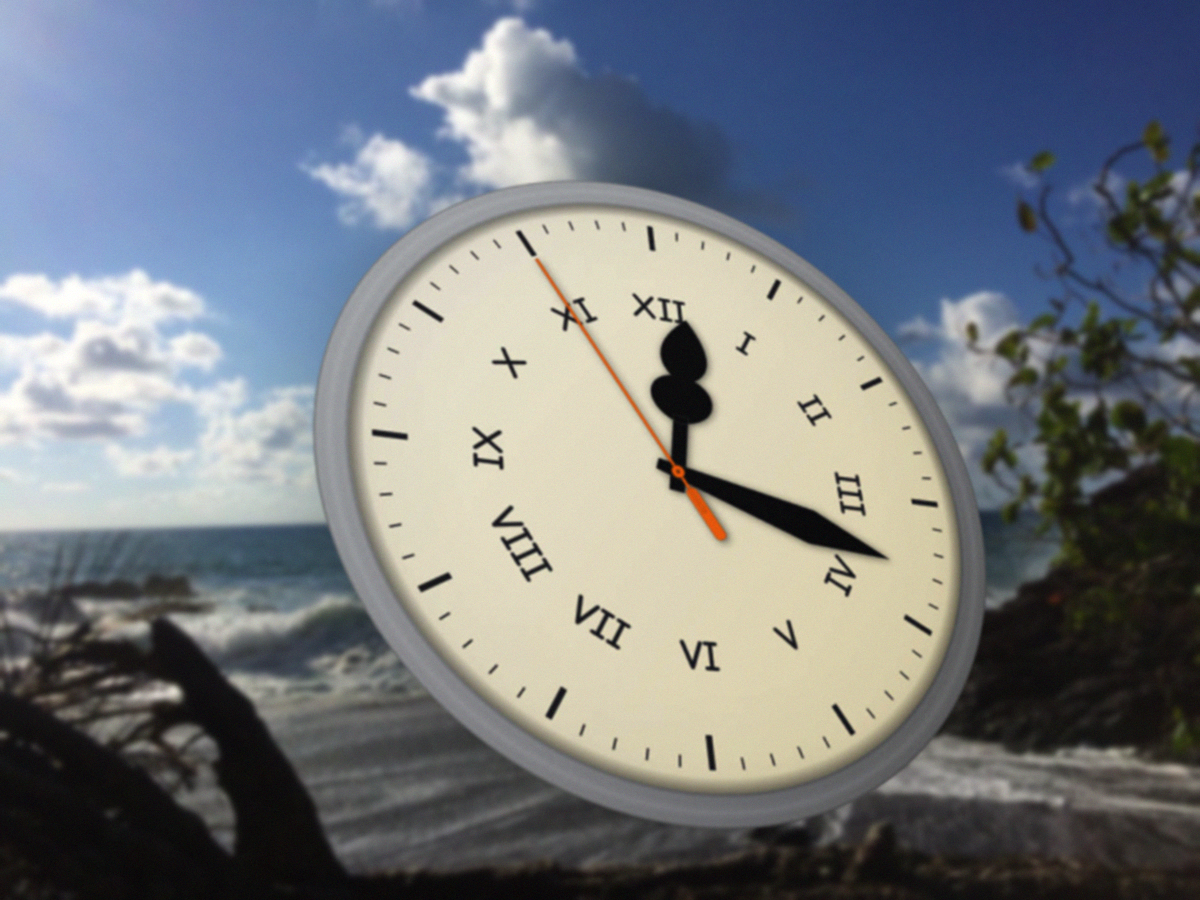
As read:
12:17:55
